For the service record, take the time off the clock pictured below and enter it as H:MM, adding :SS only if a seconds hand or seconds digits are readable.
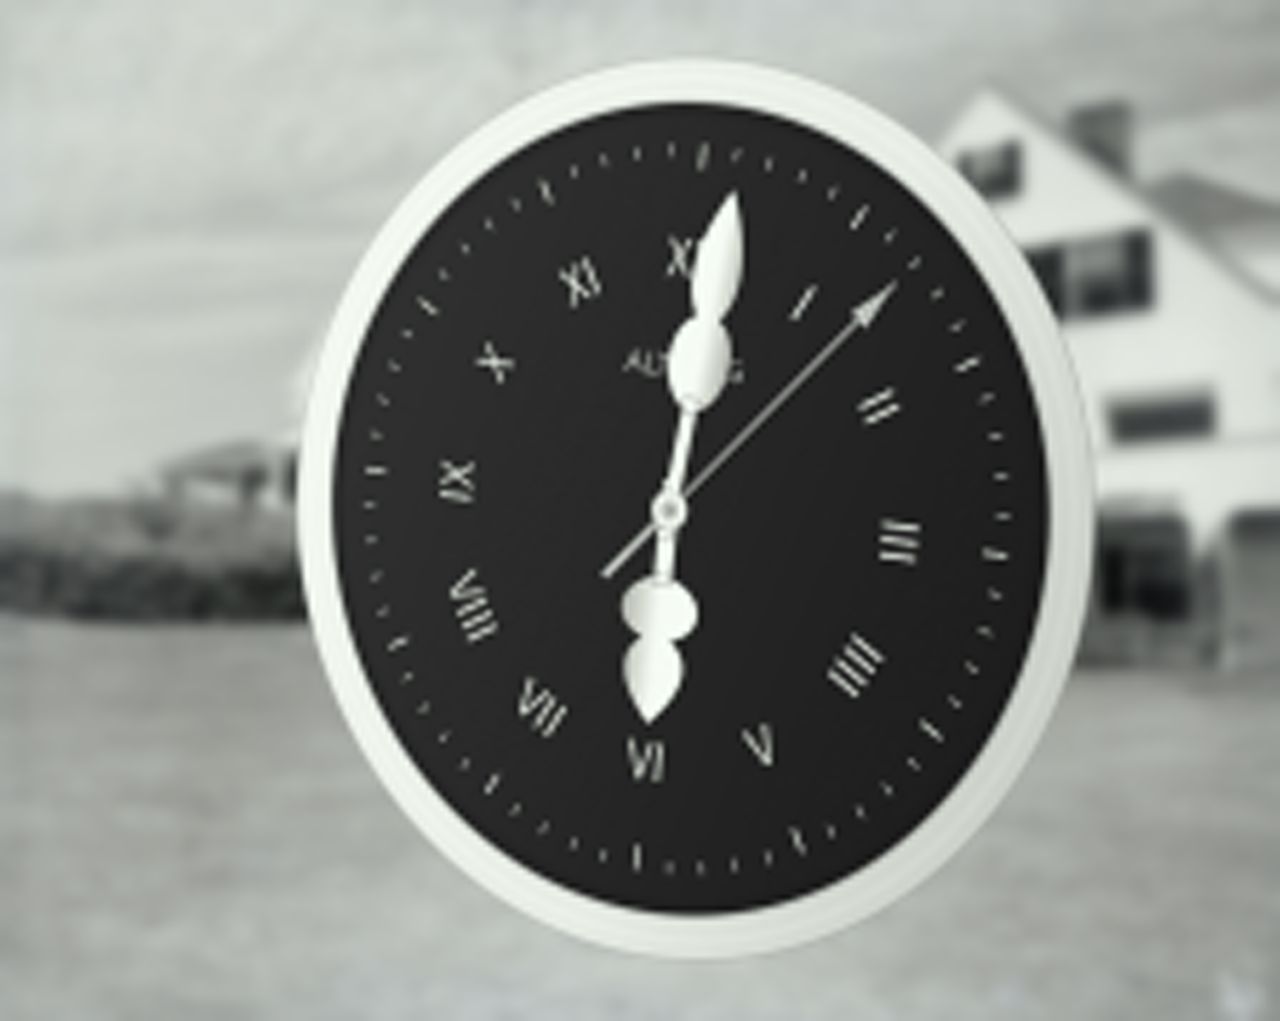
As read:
6:01:07
